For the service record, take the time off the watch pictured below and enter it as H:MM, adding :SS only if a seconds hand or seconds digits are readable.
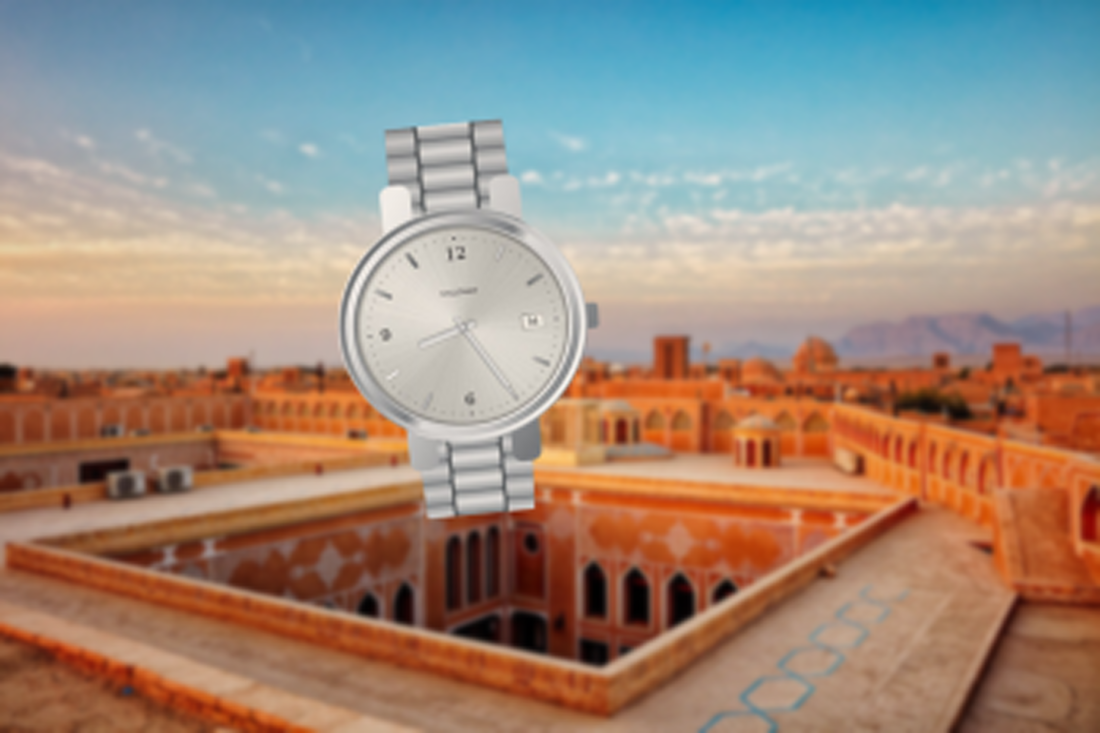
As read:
8:25
